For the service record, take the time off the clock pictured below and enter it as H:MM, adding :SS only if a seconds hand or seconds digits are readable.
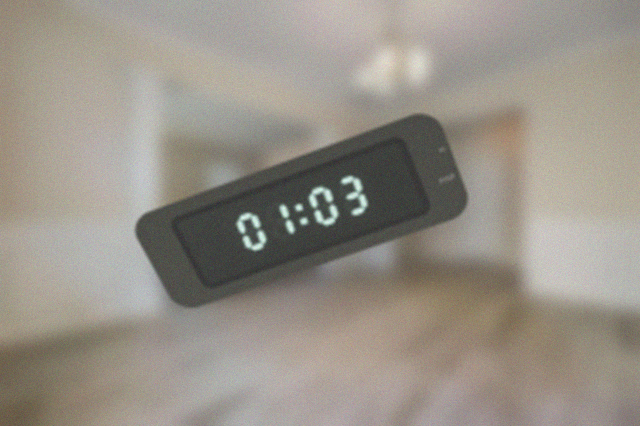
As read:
1:03
